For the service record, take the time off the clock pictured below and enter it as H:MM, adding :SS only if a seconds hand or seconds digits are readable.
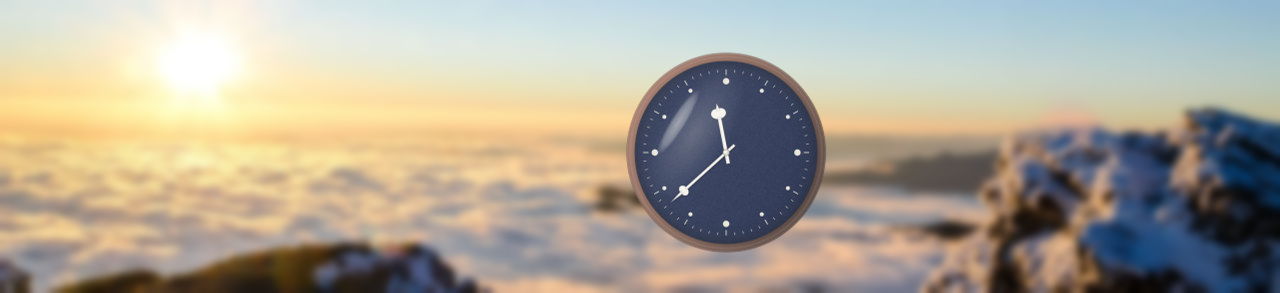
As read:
11:38
